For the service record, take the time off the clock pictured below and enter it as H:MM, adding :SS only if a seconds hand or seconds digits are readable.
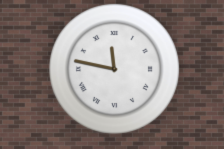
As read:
11:47
